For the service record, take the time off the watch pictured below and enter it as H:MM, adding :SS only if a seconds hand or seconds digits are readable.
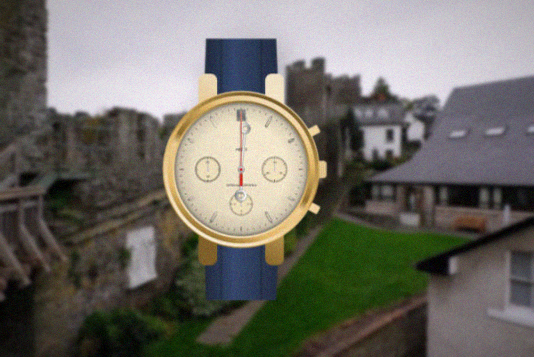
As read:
6:01
